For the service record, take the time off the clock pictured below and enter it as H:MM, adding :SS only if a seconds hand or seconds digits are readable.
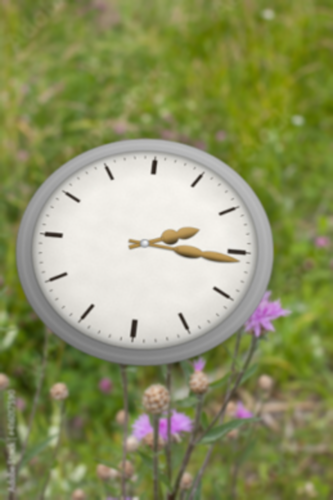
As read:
2:16
